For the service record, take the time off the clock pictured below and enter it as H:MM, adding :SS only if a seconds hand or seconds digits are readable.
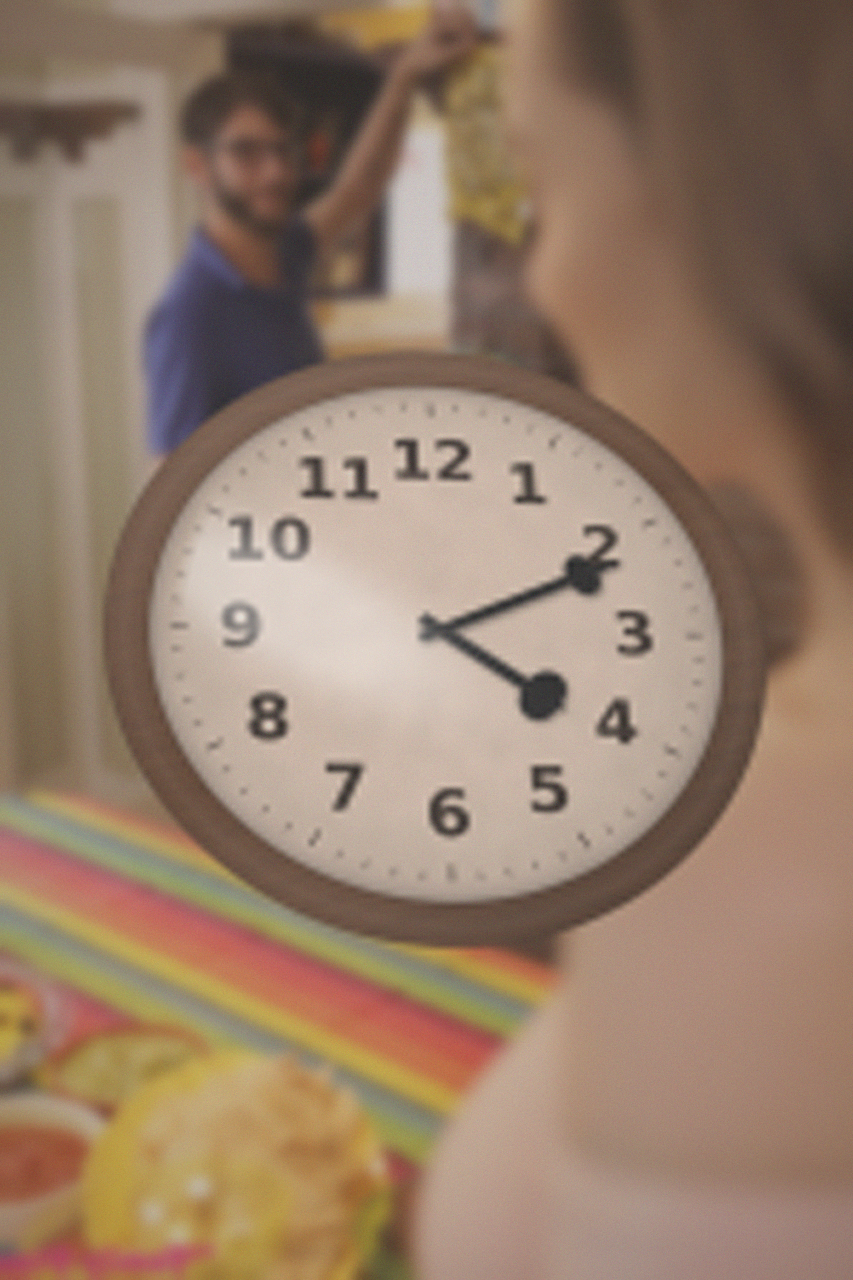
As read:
4:11
